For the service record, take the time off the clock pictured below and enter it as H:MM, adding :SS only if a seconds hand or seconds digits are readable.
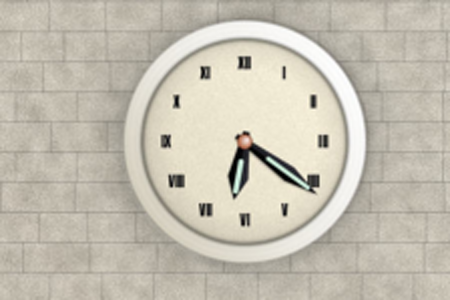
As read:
6:21
